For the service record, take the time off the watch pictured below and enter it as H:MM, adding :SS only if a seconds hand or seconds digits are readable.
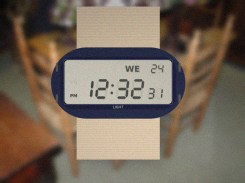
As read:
12:32:31
